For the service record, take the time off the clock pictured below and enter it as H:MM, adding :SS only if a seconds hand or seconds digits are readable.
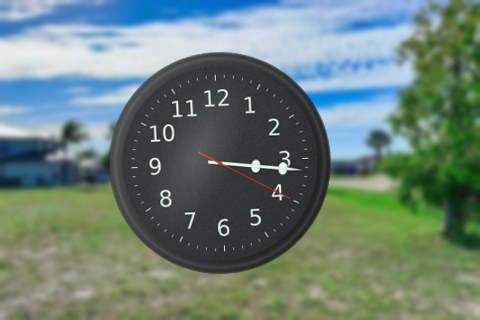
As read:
3:16:20
